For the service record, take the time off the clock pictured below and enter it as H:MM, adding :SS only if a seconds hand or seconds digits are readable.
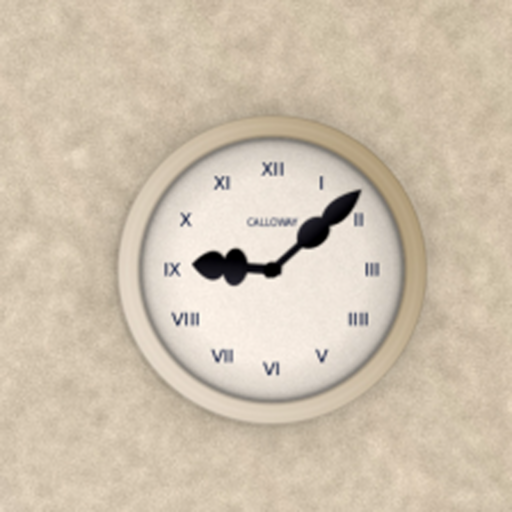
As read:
9:08
